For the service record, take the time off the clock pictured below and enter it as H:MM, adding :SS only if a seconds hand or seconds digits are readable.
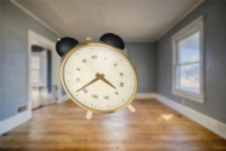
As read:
4:41
